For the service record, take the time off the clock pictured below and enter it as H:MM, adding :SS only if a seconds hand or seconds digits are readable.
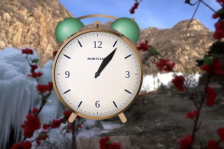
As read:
1:06
